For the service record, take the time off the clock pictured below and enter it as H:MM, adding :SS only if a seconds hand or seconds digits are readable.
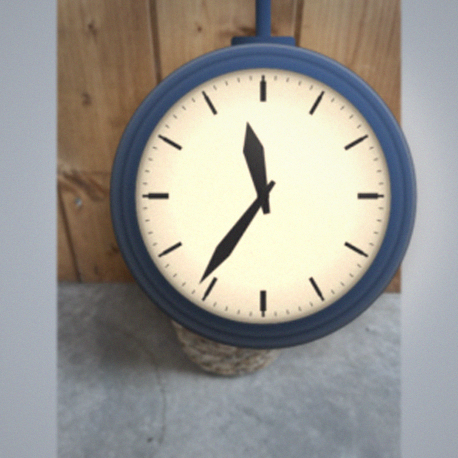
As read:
11:36
